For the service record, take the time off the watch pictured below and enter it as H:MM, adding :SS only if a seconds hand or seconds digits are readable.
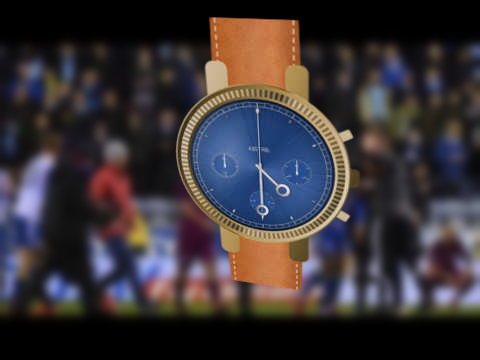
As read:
4:30
